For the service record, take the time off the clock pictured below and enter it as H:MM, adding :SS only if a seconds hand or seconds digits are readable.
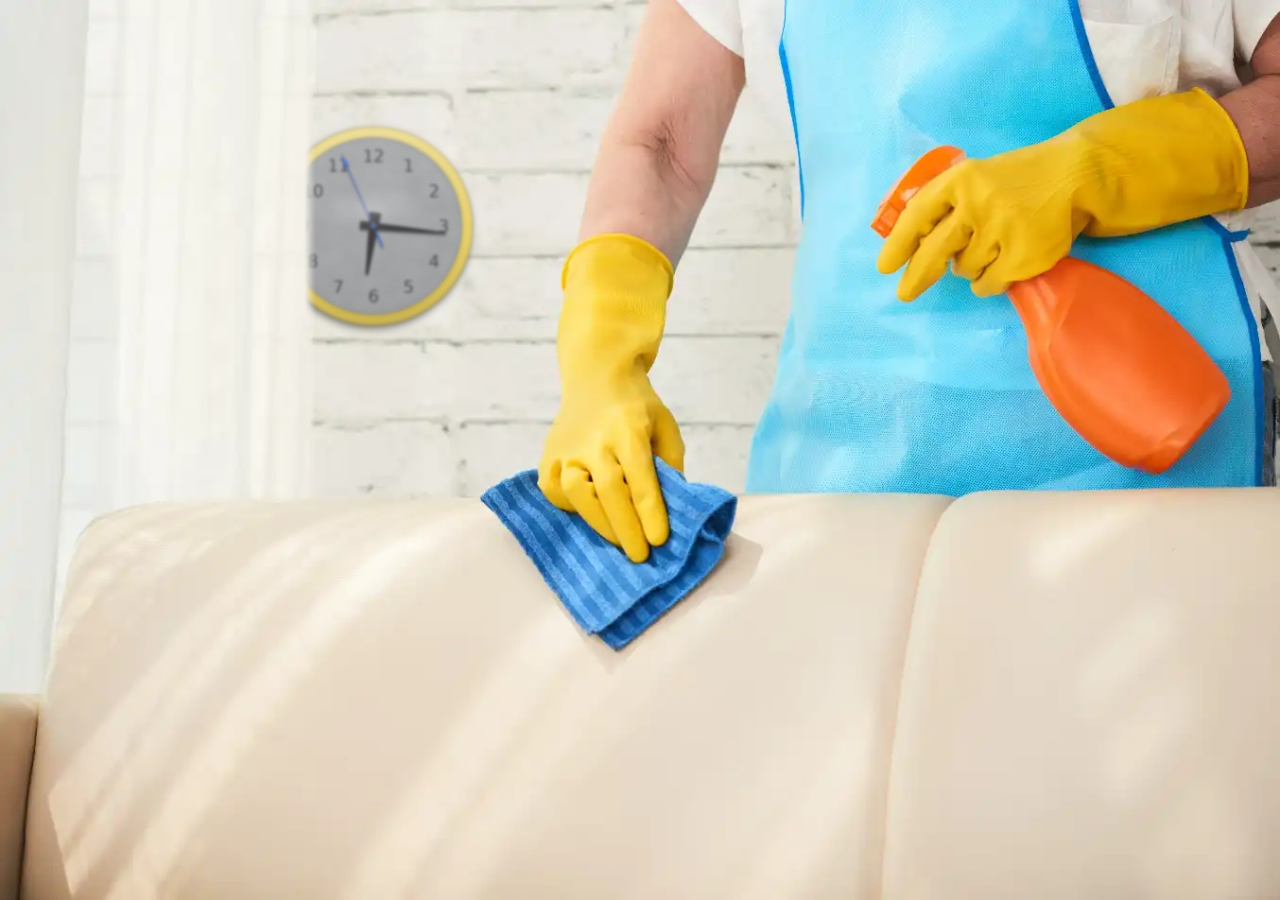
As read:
6:15:56
